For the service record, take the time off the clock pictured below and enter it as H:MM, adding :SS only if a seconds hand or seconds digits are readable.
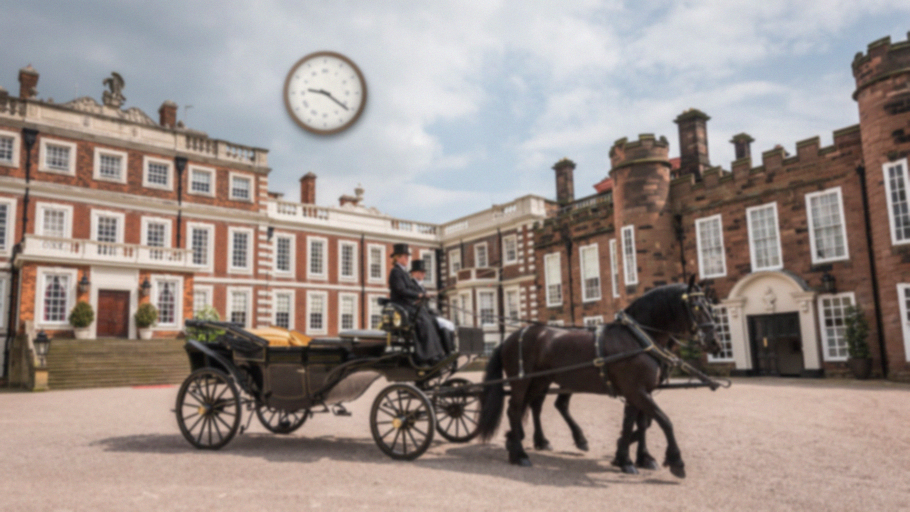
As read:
9:21
